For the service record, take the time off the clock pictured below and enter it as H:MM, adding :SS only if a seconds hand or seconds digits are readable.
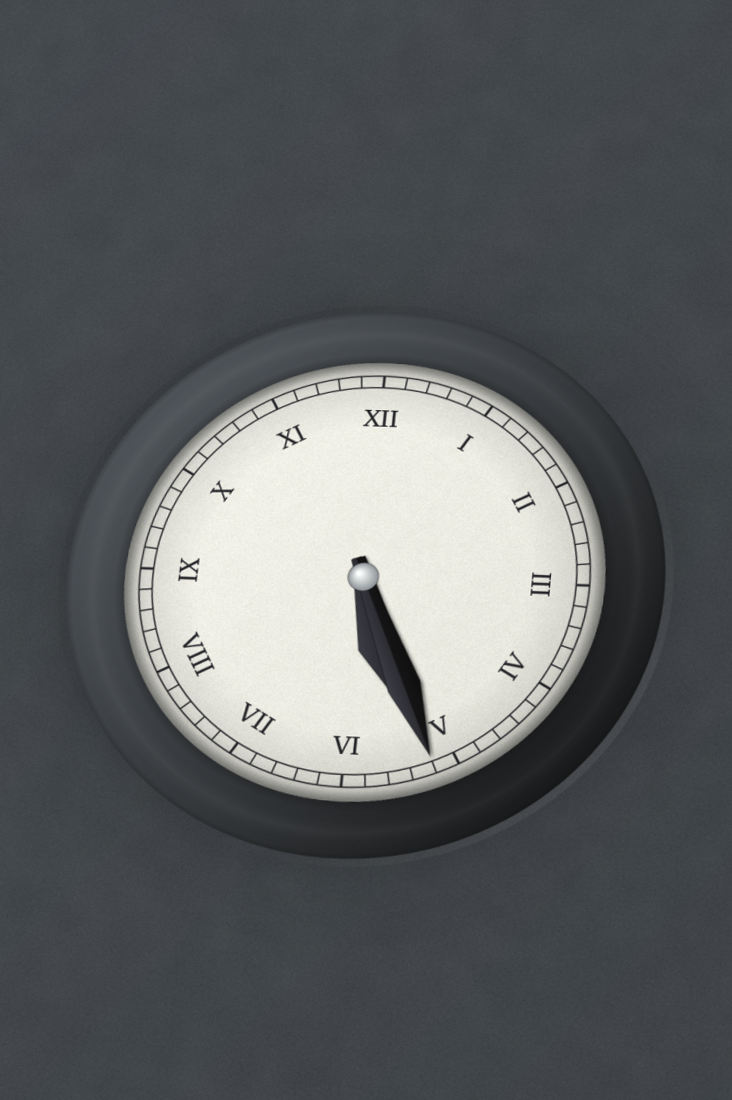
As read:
5:26
